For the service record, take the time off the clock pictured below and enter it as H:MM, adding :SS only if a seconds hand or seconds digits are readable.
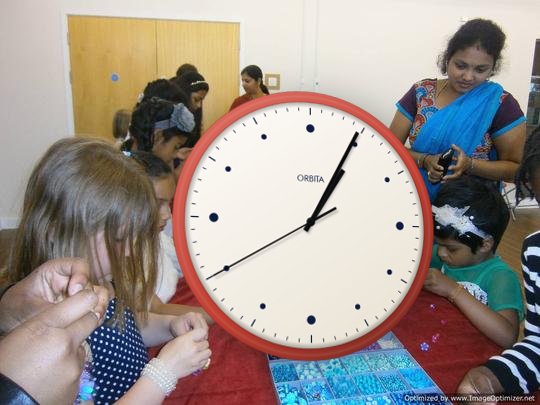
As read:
1:04:40
